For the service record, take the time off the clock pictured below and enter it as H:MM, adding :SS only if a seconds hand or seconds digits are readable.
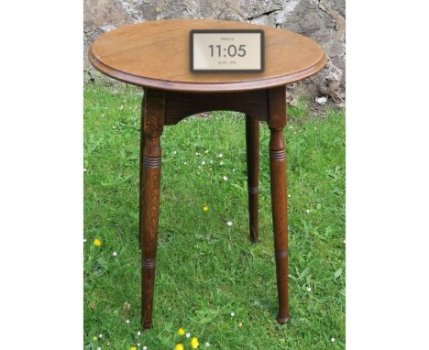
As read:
11:05
